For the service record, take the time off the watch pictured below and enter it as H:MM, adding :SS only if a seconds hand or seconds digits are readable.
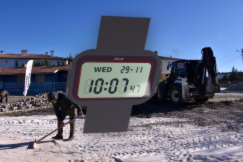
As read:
10:07:47
